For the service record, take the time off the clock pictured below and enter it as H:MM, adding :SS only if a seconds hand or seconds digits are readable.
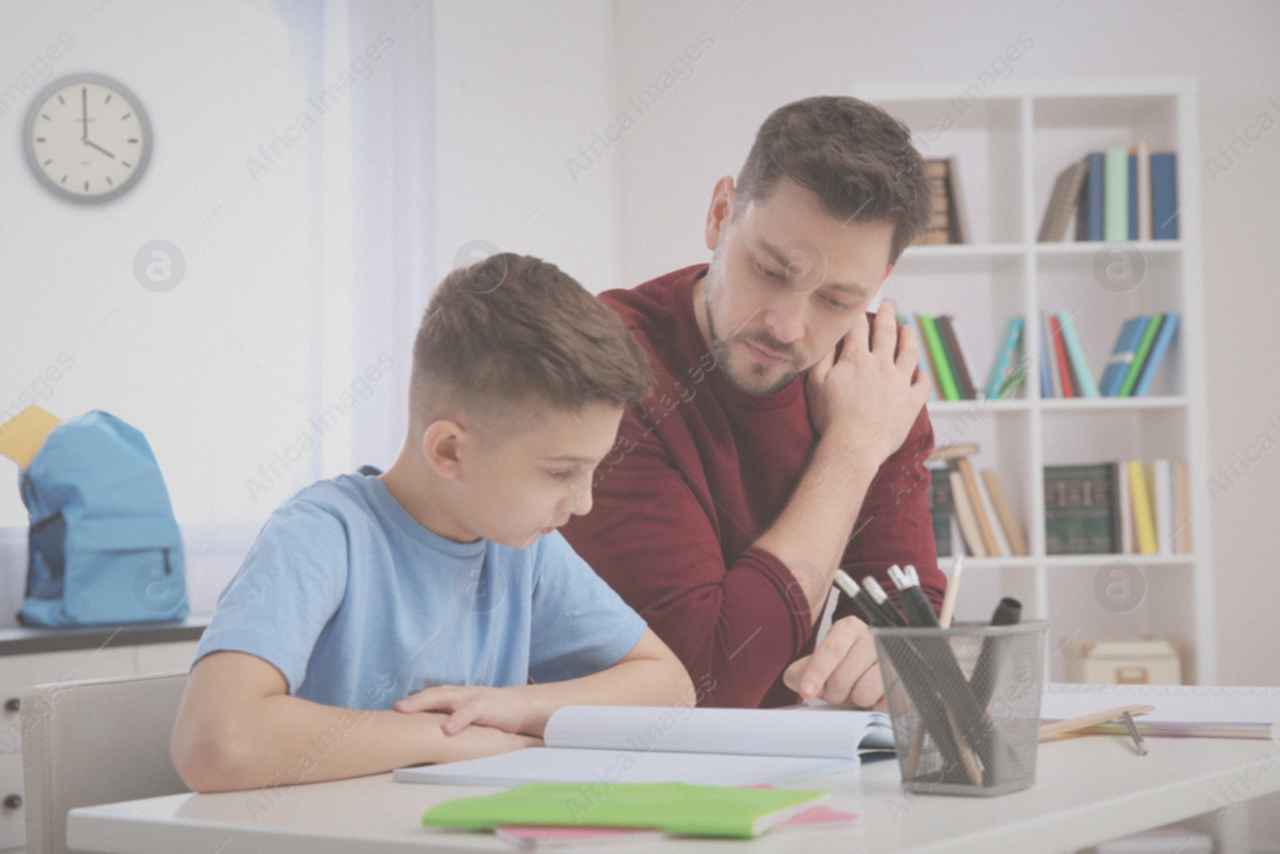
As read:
4:00
